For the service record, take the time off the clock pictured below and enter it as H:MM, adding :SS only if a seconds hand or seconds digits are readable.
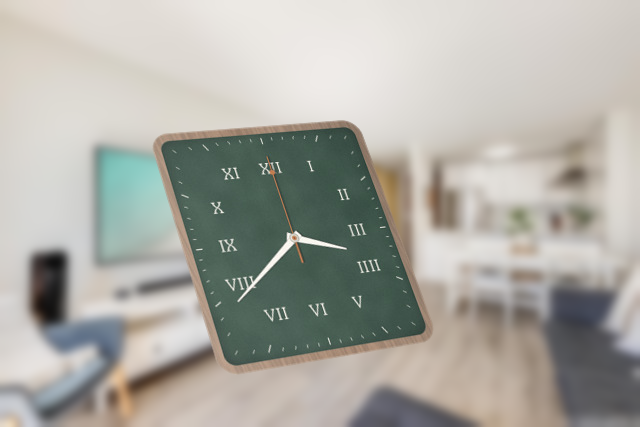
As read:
3:39:00
